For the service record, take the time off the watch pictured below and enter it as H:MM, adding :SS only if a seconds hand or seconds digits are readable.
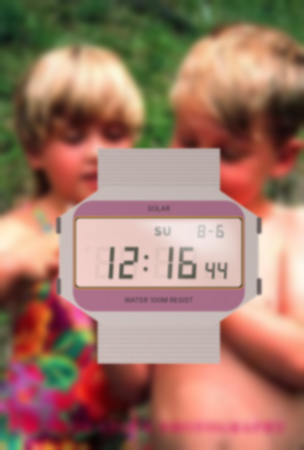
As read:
12:16:44
